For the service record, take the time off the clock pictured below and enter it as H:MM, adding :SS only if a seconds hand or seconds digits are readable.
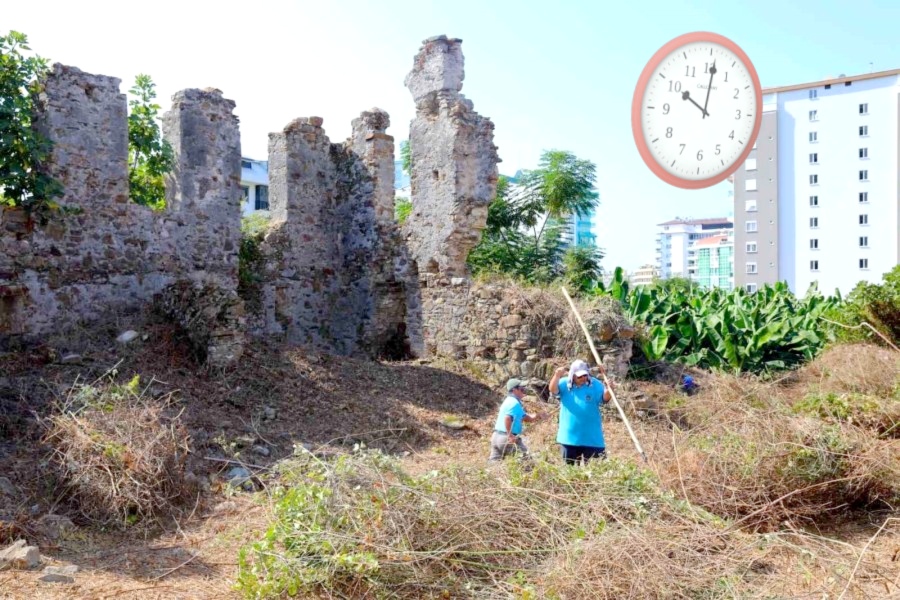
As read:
10:01
